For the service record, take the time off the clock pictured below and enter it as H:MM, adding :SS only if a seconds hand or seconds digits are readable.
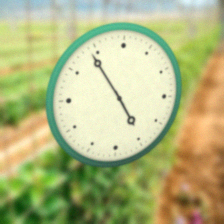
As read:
4:54
